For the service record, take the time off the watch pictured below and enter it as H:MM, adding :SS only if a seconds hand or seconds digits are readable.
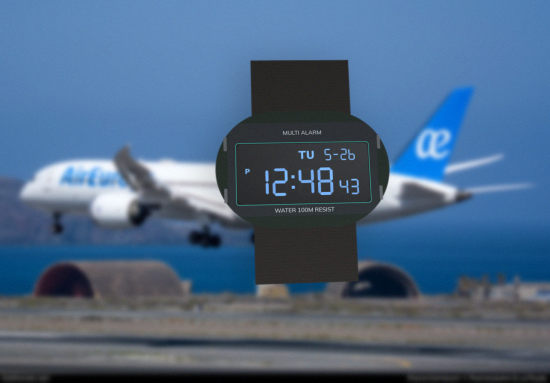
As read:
12:48:43
